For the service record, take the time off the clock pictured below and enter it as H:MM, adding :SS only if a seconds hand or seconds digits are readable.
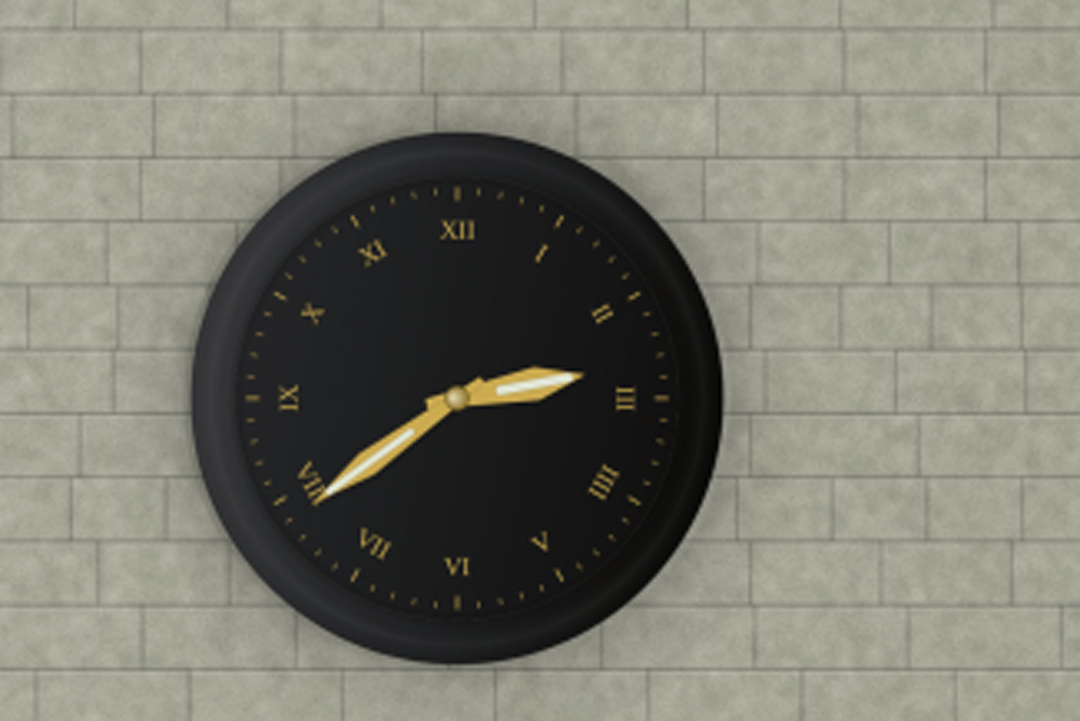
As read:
2:39
